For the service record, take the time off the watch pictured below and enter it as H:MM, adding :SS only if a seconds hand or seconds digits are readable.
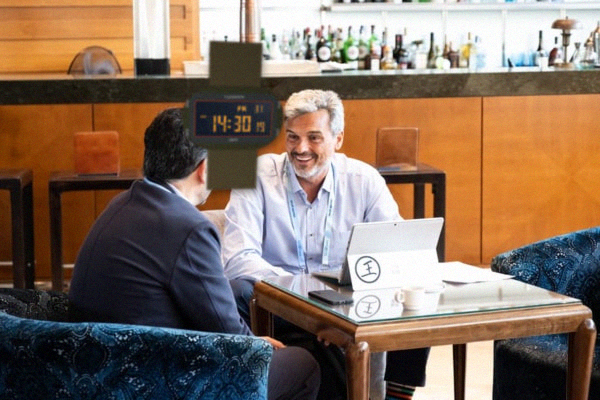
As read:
14:30
